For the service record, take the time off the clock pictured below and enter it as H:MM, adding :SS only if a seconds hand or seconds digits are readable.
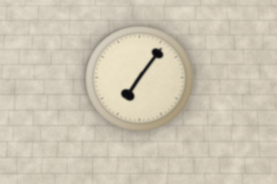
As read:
7:06
